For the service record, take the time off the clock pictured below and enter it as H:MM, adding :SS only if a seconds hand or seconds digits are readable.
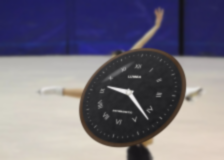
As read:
9:22
